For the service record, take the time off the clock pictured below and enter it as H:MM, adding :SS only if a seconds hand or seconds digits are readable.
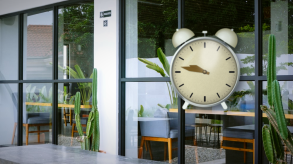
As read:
9:47
